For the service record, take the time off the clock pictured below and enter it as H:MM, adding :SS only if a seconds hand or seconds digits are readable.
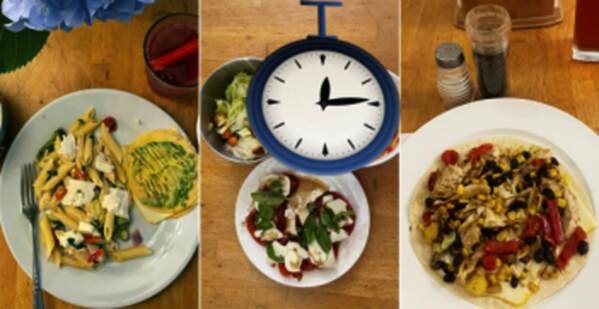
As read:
12:14
